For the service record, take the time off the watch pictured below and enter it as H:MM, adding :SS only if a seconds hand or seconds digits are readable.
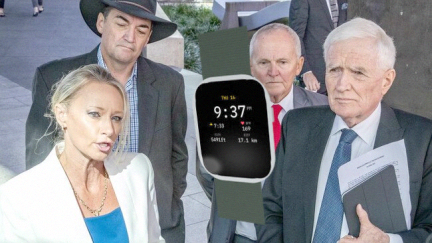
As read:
9:37
